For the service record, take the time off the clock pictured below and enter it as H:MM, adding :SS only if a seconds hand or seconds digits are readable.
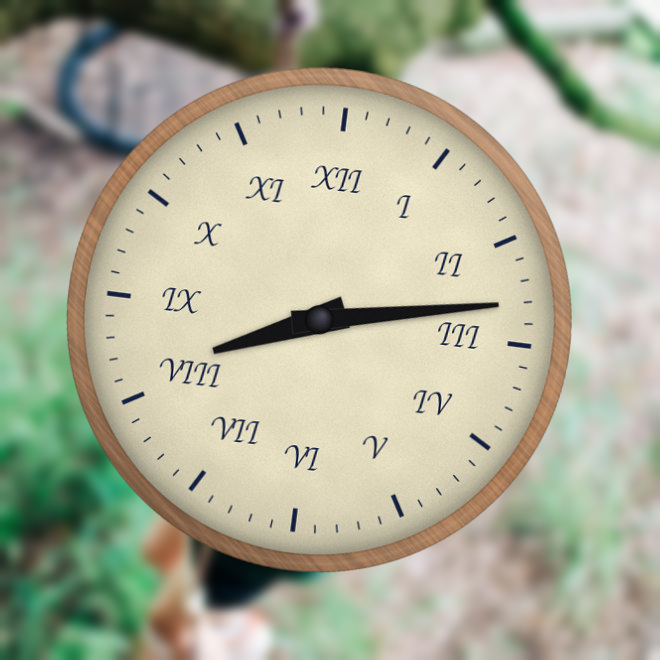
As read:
8:13
